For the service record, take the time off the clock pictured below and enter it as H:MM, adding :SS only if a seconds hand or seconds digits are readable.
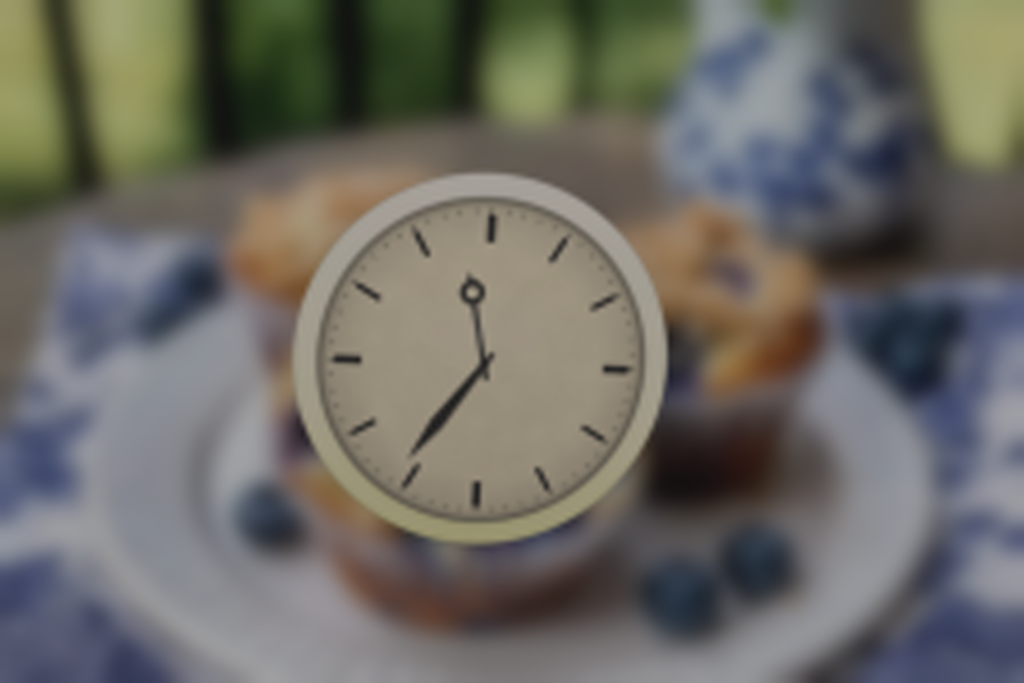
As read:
11:36
